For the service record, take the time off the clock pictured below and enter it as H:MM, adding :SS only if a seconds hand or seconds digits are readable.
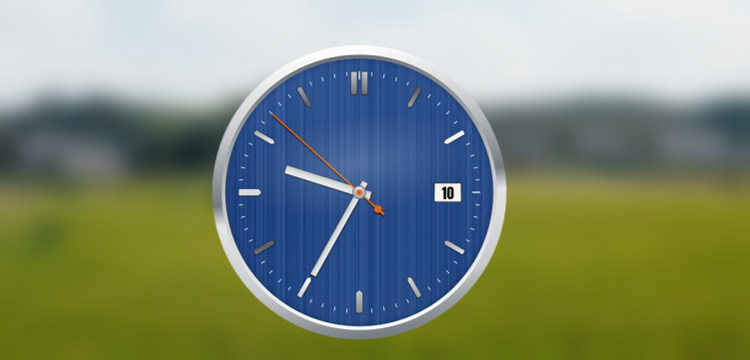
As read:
9:34:52
